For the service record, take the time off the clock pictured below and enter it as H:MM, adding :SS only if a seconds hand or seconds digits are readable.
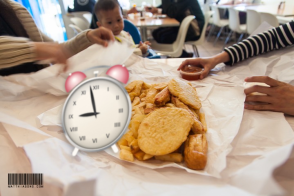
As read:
8:58
